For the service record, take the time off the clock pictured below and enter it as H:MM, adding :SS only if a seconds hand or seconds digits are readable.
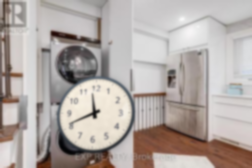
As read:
11:41
